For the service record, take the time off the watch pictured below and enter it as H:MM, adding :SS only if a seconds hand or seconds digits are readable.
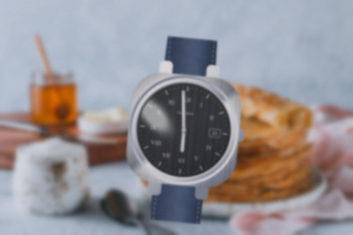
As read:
5:59
